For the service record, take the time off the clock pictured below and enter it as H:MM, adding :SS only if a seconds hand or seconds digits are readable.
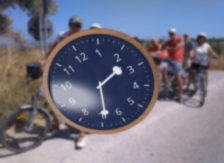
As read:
2:34
